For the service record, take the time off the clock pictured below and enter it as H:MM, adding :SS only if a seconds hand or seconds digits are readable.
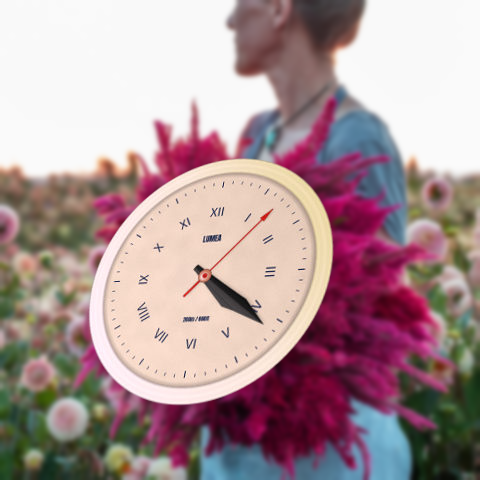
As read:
4:21:07
